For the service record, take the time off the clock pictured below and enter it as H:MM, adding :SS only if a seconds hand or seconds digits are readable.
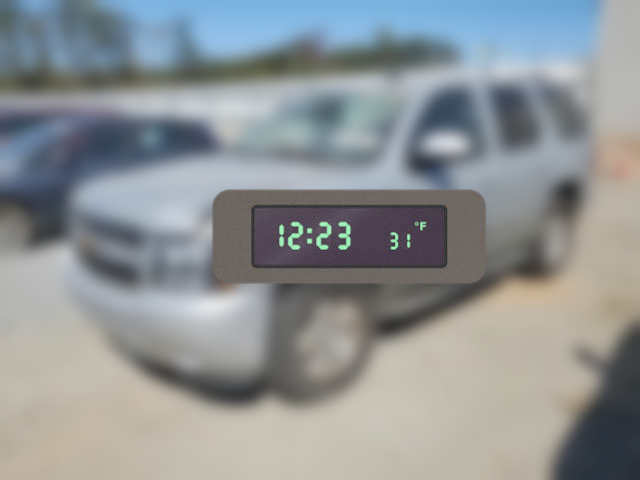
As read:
12:23
